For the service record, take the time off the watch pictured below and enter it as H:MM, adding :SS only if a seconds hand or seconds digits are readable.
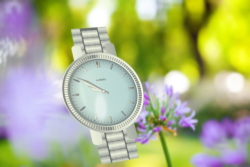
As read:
9:51
